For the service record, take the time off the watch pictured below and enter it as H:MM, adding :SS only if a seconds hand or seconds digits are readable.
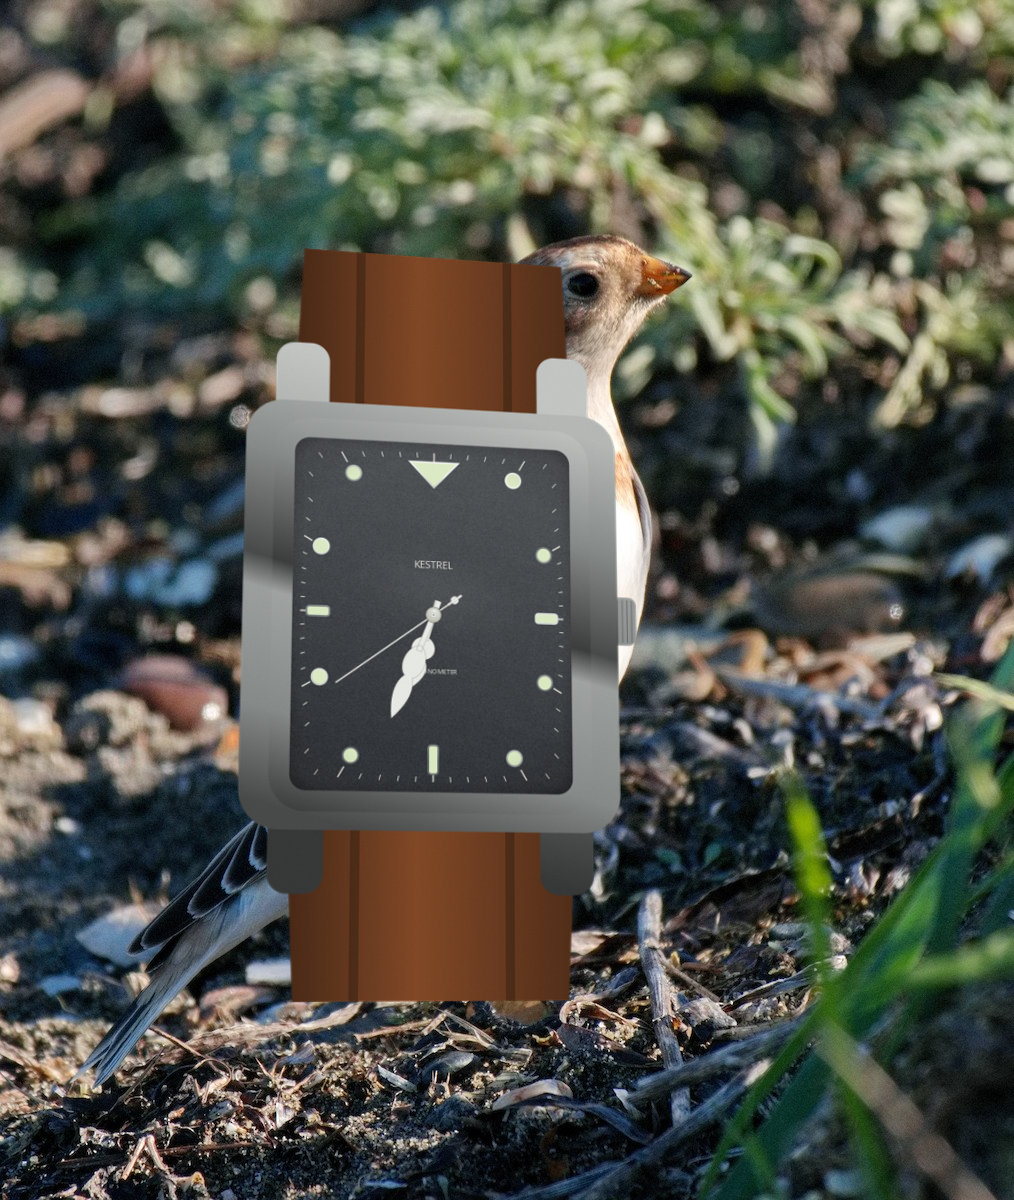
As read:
6:33:39
